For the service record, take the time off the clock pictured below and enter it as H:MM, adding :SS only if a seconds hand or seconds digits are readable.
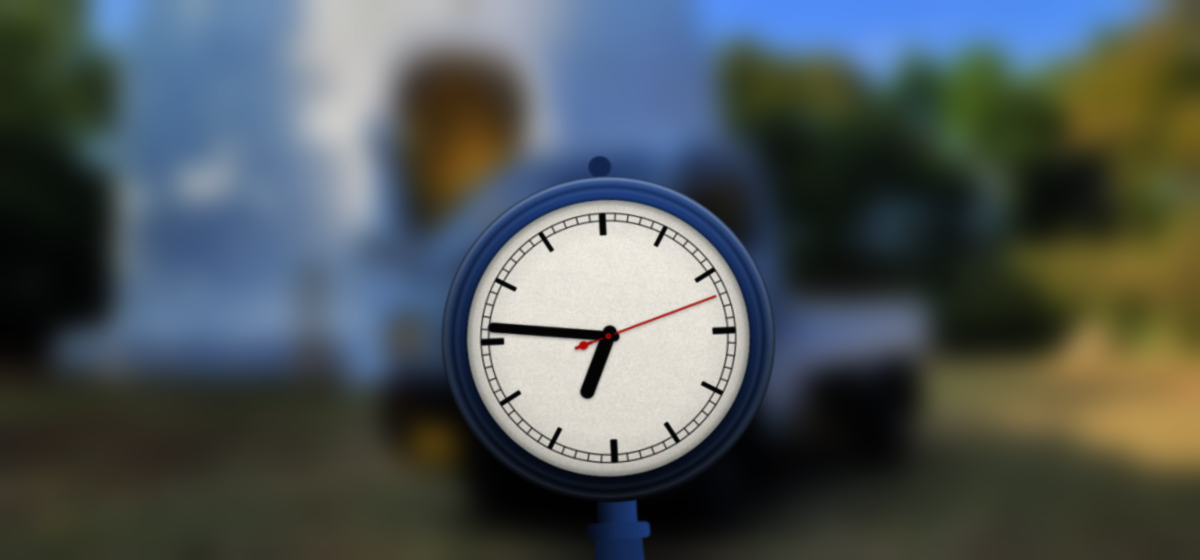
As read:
6:46:12
